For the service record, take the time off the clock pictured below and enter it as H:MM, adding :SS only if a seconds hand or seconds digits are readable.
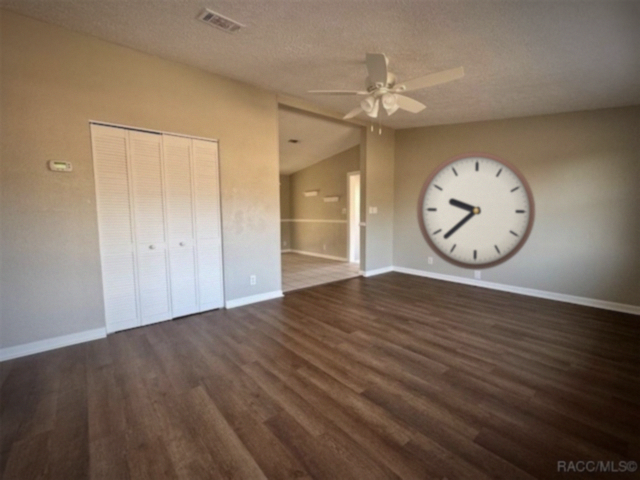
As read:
9:38
